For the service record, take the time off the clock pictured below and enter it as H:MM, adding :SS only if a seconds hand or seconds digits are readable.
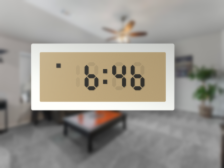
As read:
6:46
